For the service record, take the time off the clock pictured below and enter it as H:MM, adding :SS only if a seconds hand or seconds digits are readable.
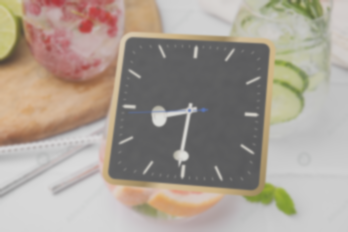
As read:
8:30:44
